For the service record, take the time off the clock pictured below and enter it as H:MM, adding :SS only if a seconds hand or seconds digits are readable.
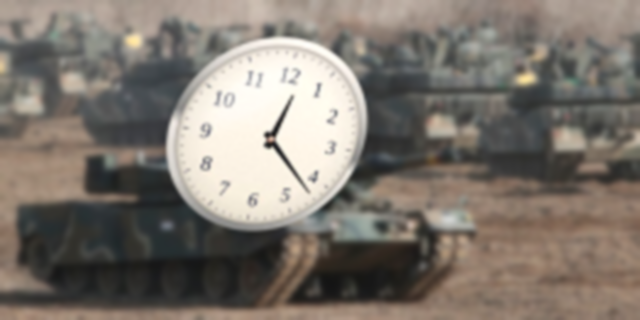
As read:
12:22
